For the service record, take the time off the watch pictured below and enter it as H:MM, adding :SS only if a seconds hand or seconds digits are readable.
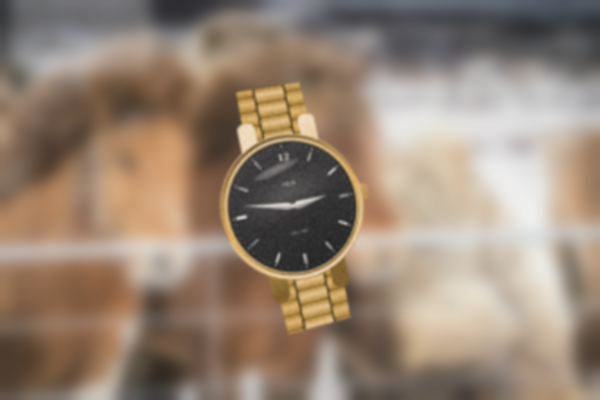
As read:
2:47
